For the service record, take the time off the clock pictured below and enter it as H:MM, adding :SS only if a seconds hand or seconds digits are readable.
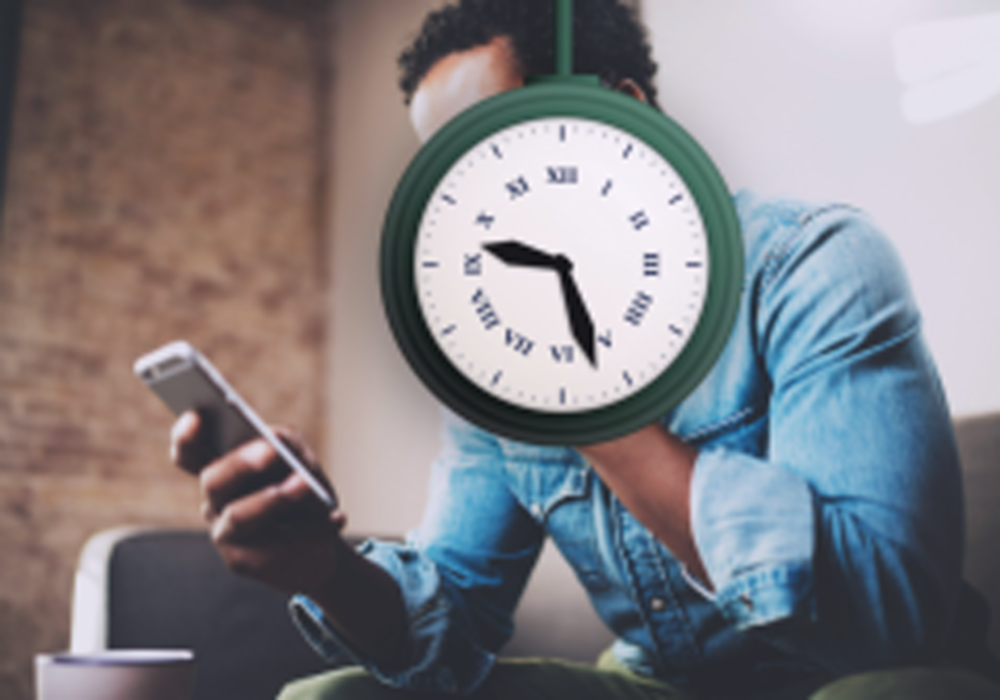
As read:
9:27
